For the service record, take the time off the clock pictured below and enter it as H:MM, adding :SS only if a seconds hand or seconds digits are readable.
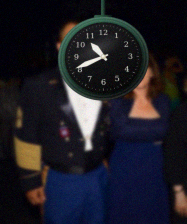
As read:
10:41
